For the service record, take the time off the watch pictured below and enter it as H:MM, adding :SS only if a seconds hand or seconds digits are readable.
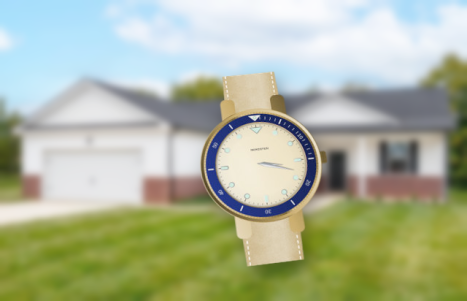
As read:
3:18
